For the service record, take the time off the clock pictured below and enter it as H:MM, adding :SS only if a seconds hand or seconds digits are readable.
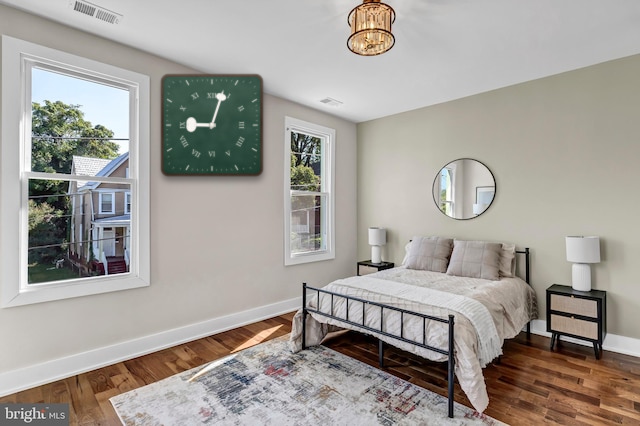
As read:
9:03
